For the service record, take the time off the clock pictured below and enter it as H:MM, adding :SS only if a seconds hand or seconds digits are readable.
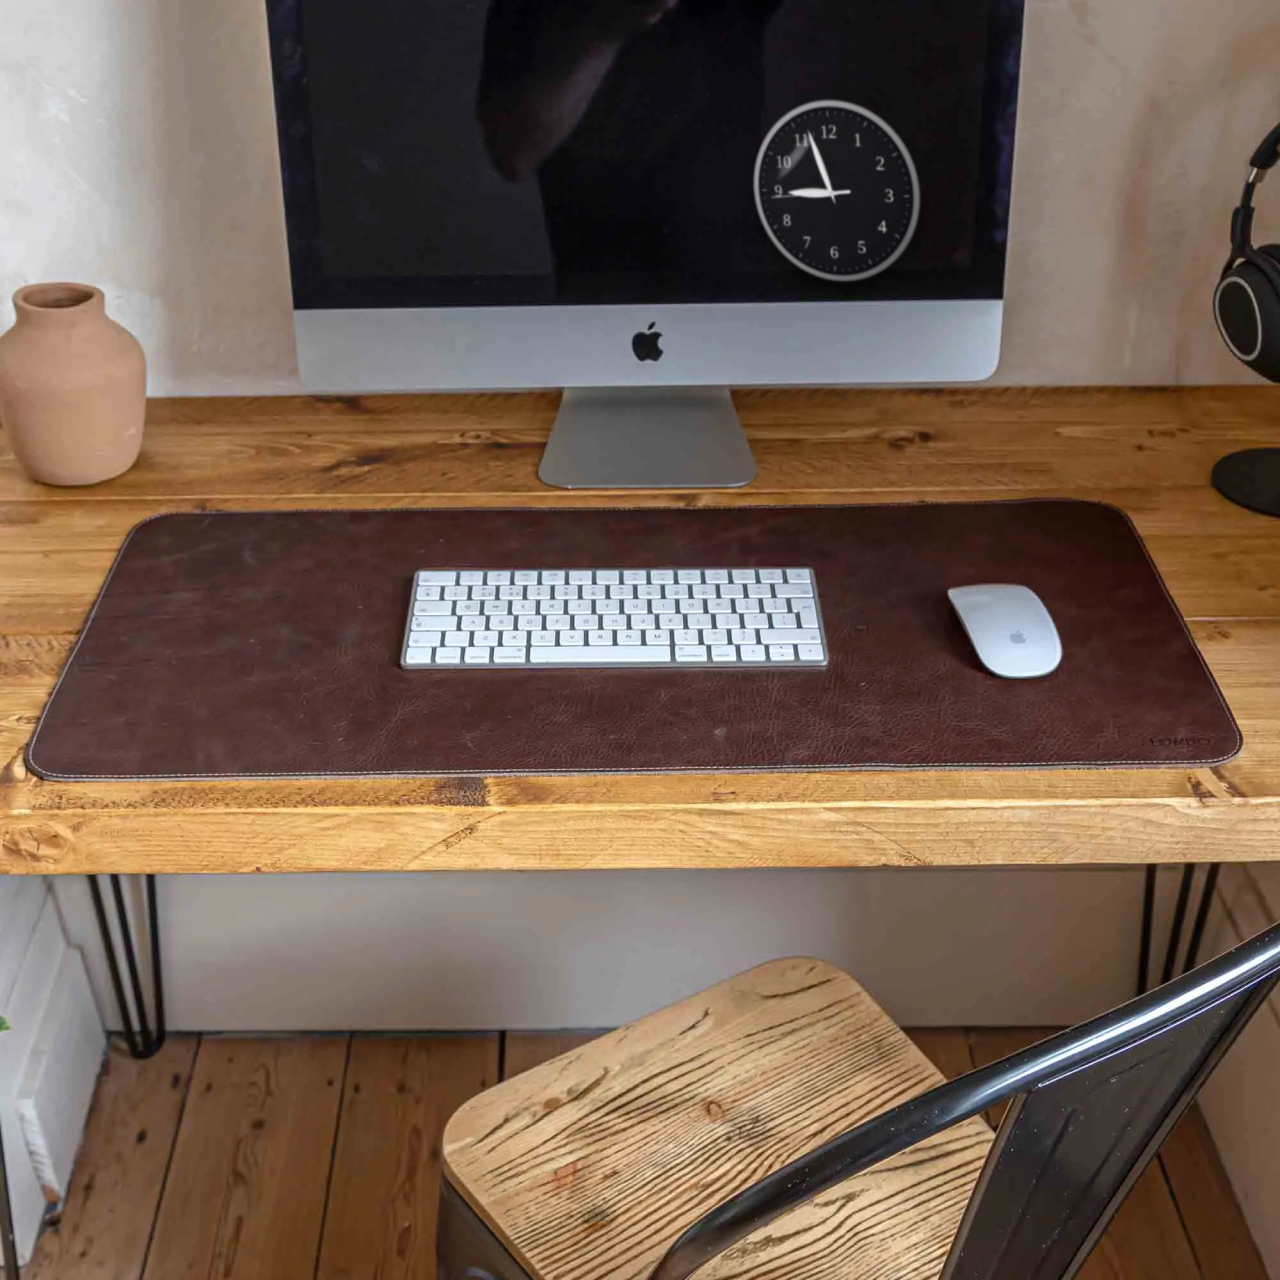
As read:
8:56:44
